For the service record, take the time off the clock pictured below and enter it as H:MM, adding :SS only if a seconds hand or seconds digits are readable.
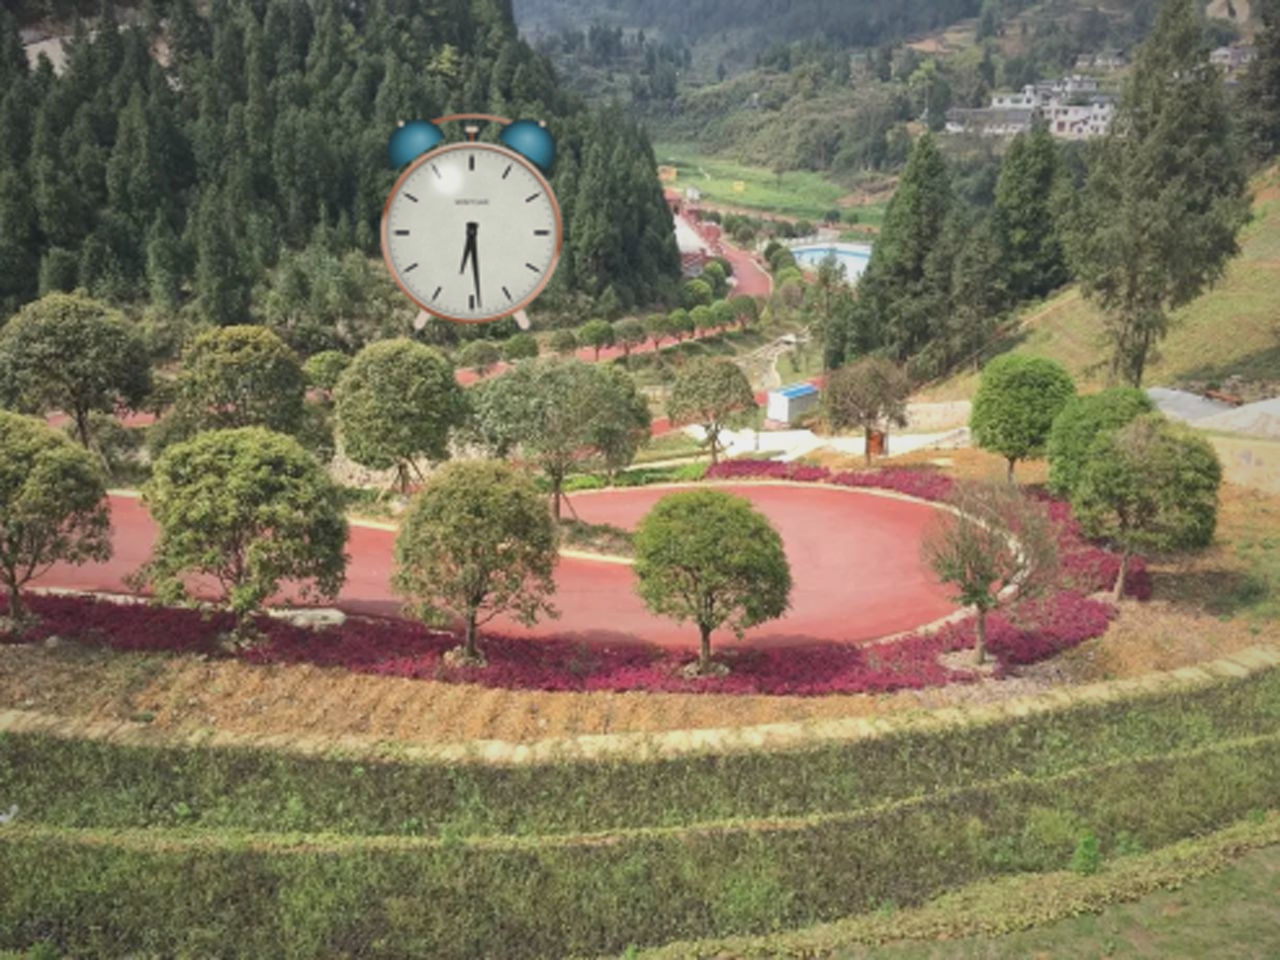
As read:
6:29
